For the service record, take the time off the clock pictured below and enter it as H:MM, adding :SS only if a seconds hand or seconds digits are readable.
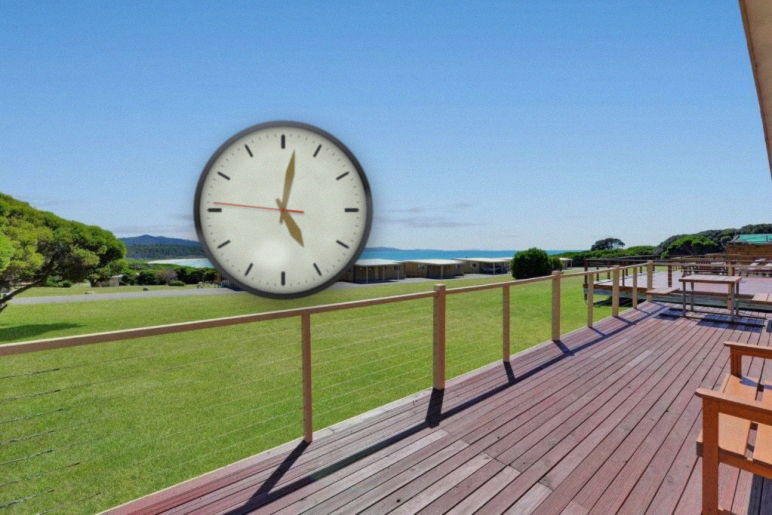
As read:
5:01:46
